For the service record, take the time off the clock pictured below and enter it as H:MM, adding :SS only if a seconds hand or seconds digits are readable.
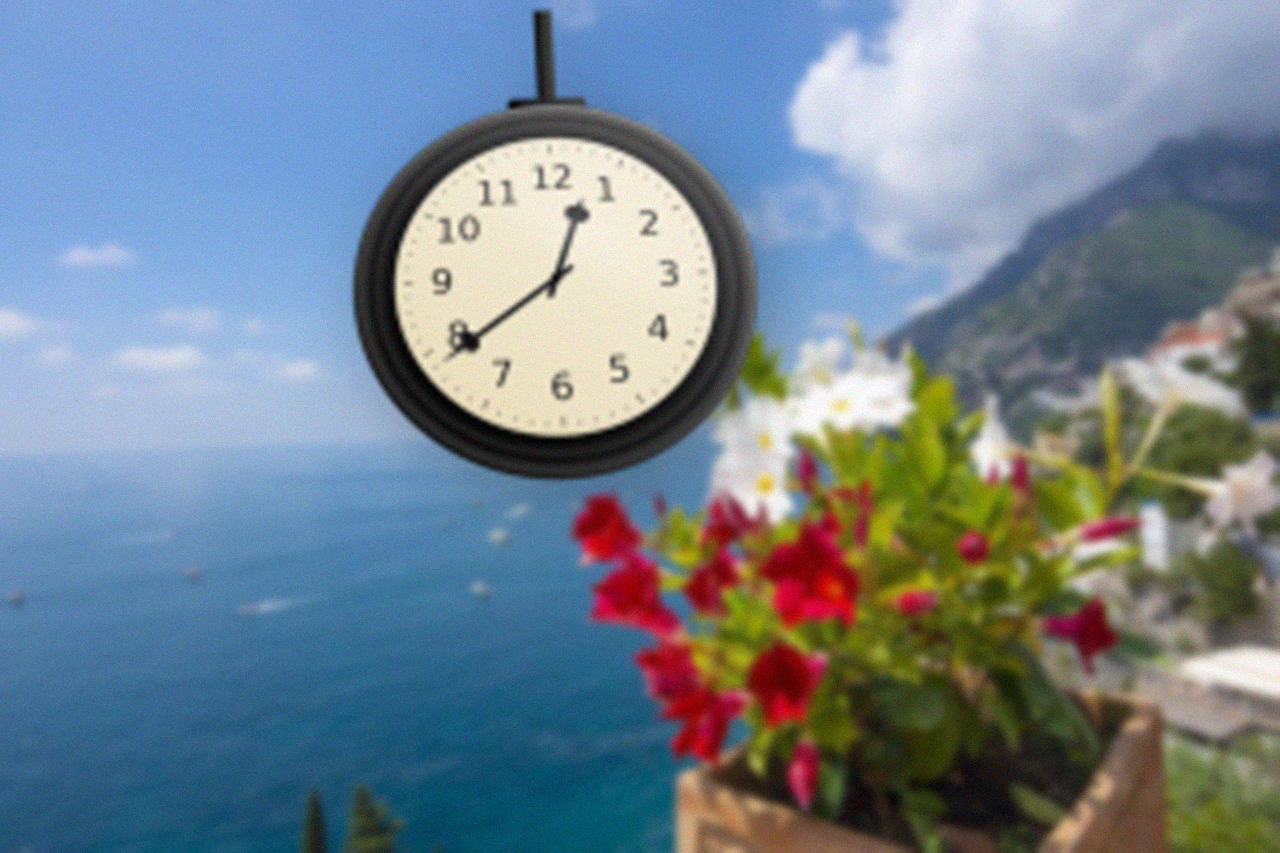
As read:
12:39
